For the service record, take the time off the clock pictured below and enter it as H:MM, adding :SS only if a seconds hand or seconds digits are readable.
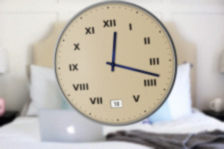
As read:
12:18
